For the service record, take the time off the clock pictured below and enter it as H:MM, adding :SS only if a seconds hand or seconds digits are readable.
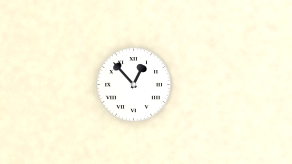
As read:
12:53
